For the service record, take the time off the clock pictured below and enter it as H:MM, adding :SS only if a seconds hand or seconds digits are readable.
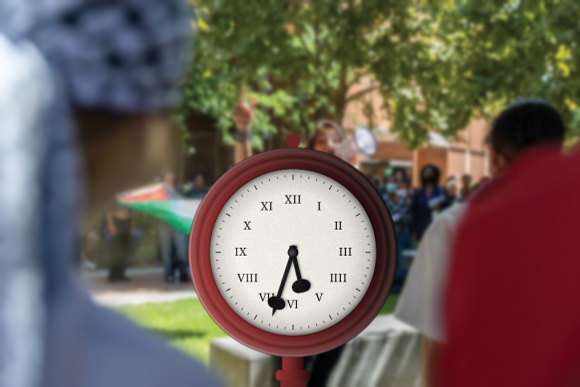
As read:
5:33
